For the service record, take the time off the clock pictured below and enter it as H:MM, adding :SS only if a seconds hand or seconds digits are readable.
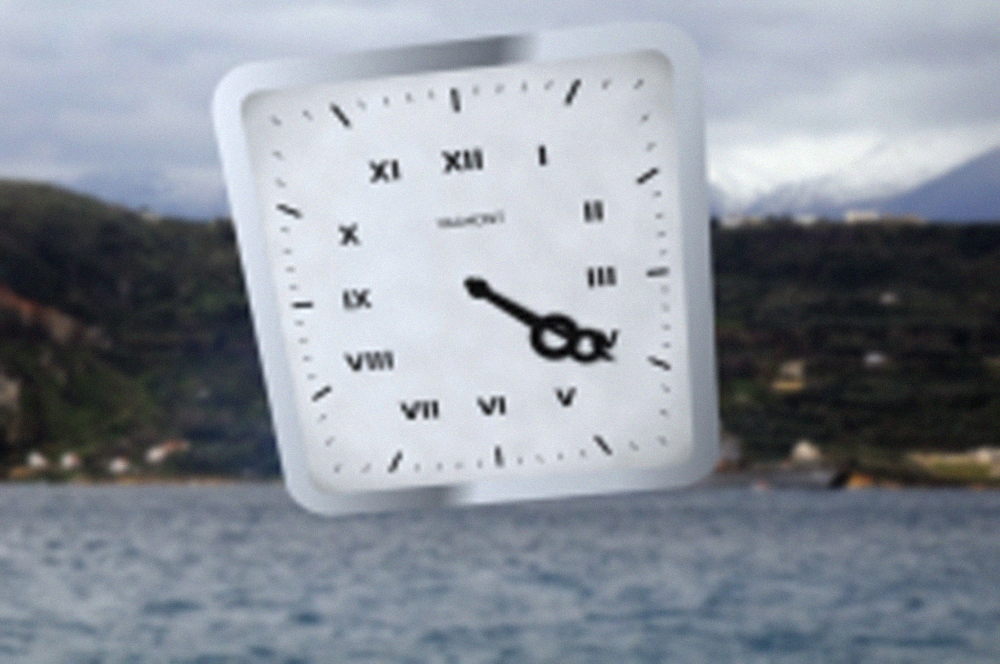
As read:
4:21
